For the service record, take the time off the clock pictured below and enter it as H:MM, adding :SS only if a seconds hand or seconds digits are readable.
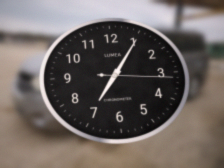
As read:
7:05:16
